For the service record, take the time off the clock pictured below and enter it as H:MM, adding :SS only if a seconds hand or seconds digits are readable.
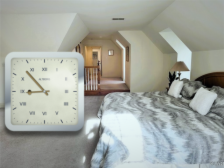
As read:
8:53
